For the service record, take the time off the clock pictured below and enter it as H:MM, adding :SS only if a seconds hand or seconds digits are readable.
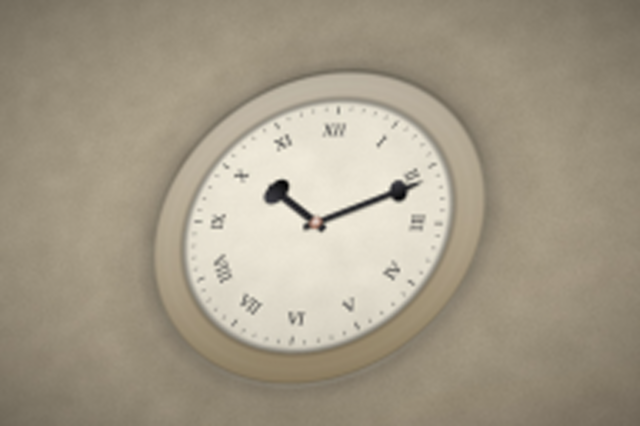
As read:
10:11
